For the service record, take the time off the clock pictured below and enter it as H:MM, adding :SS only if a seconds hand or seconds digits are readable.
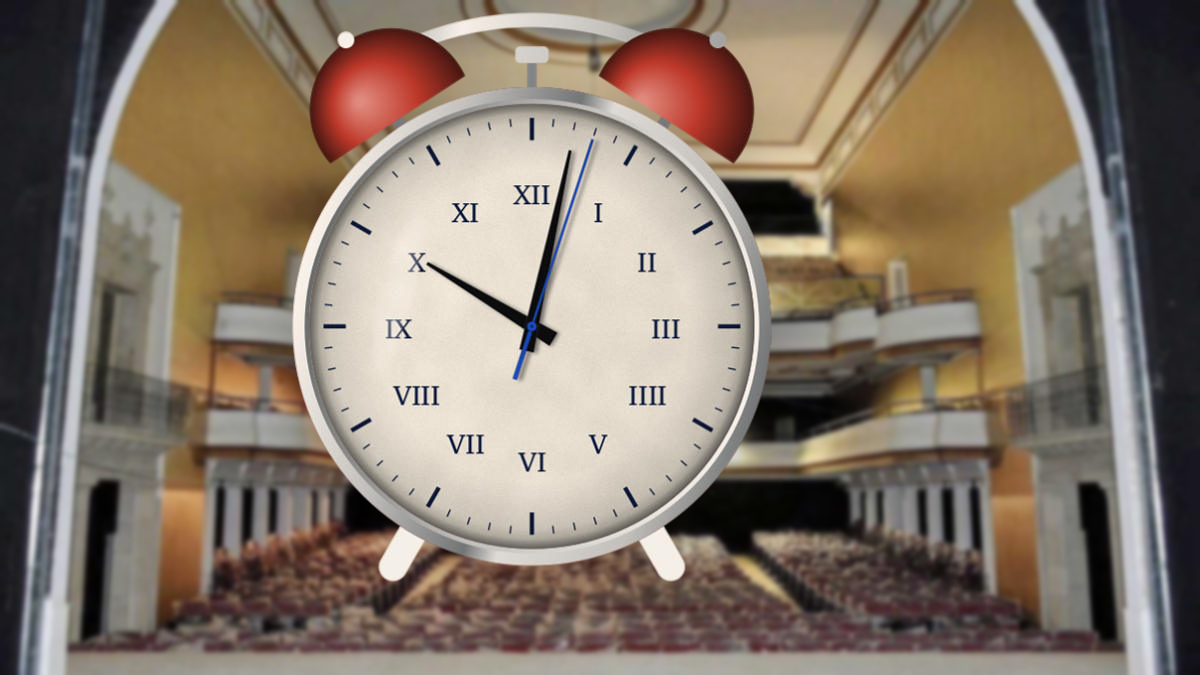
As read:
10:02:03
